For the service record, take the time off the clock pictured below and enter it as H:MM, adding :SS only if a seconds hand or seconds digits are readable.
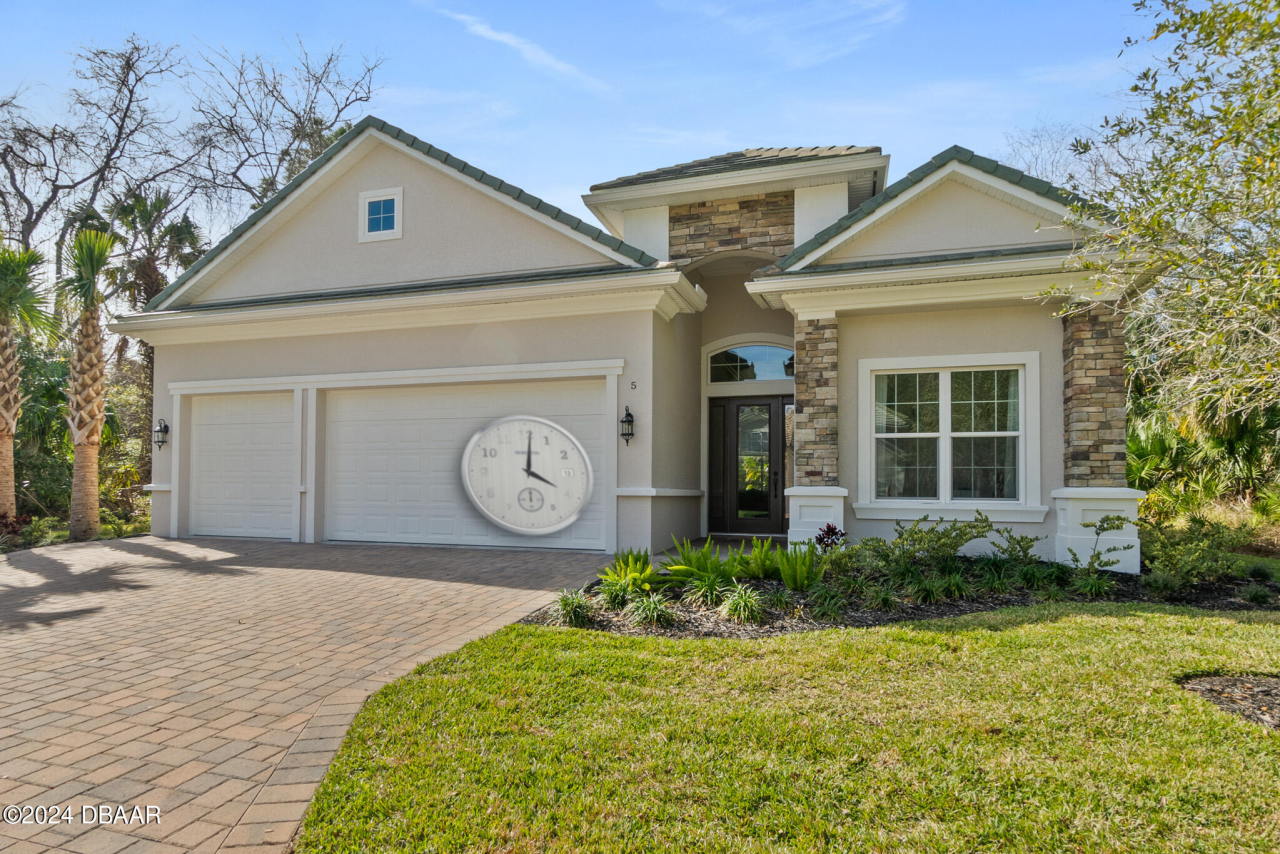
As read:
4:01
